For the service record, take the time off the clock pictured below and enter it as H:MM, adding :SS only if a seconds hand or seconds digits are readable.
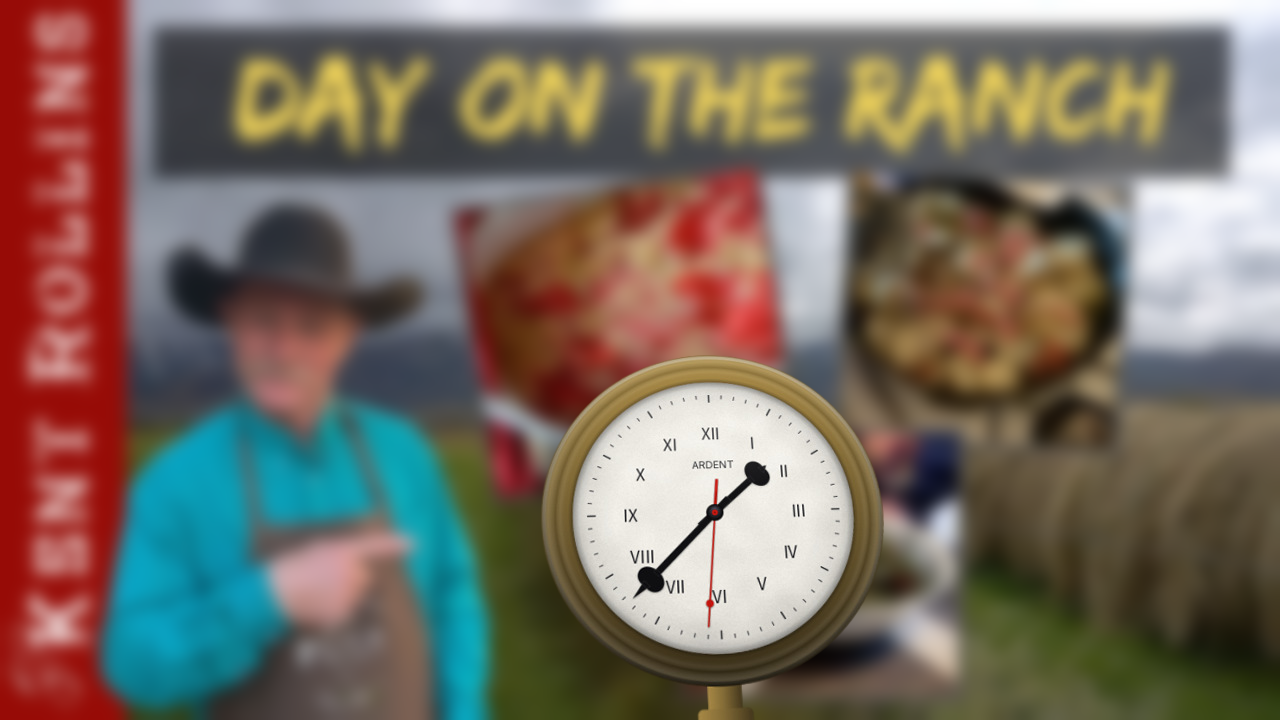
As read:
1:37:31
